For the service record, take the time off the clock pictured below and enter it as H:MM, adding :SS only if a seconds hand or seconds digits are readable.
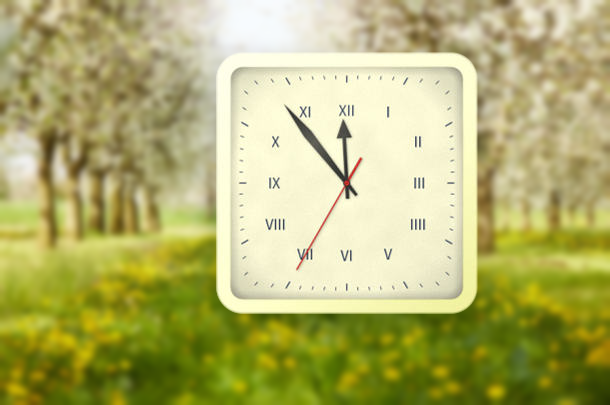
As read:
11:53:35
